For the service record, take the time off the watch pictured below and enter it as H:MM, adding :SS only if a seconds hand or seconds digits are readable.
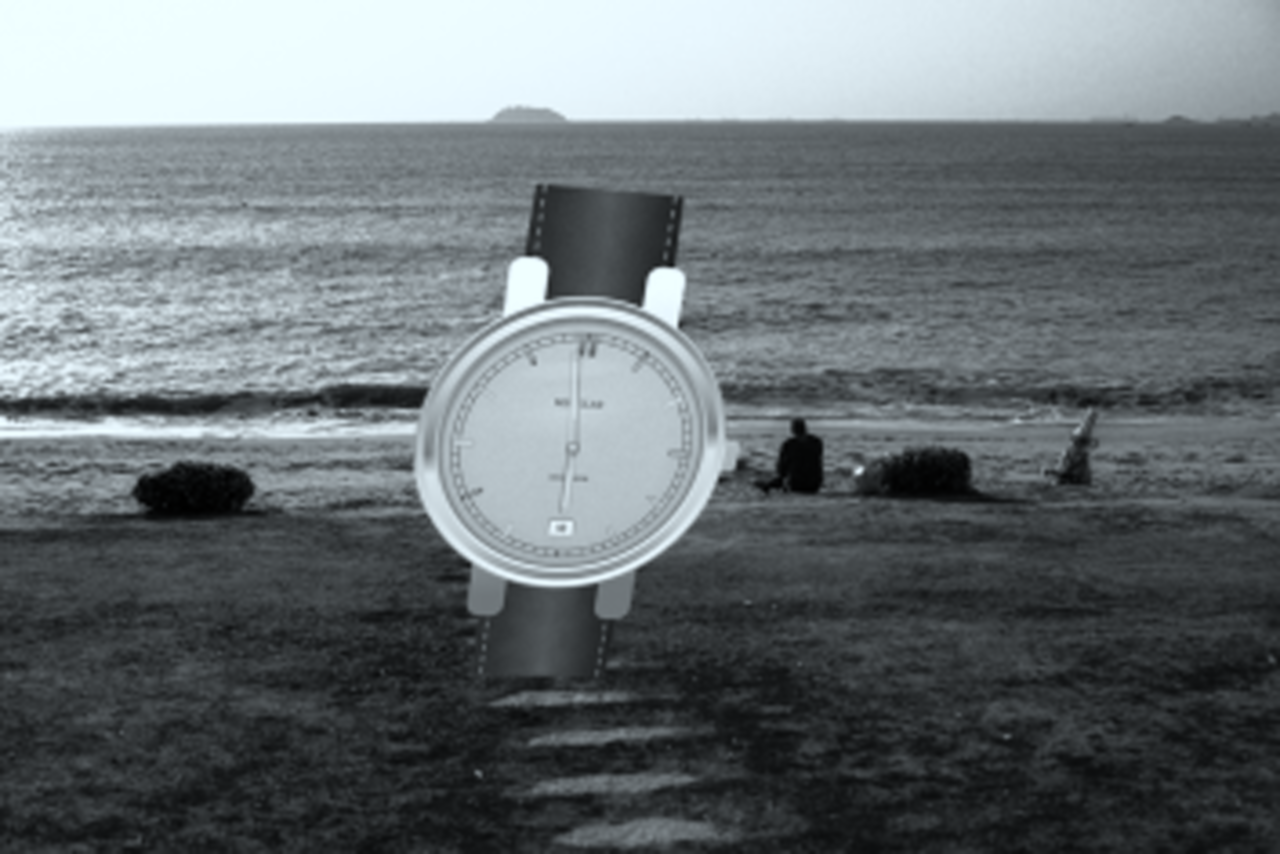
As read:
5:59
